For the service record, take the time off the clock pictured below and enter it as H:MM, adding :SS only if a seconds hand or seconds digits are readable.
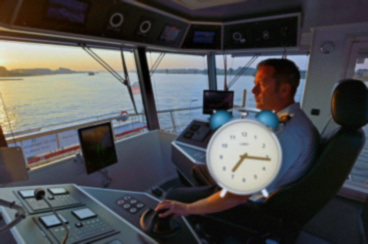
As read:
7:16
